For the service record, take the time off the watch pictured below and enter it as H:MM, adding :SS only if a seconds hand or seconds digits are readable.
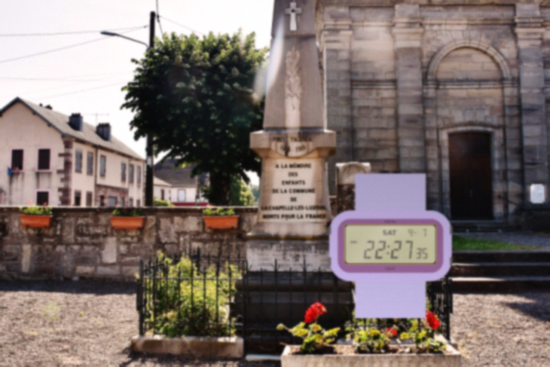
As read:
22:27:35
